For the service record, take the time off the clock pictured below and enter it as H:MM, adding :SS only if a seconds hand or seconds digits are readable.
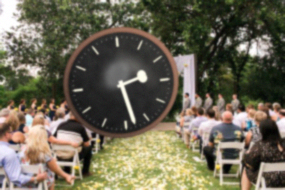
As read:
2:28
